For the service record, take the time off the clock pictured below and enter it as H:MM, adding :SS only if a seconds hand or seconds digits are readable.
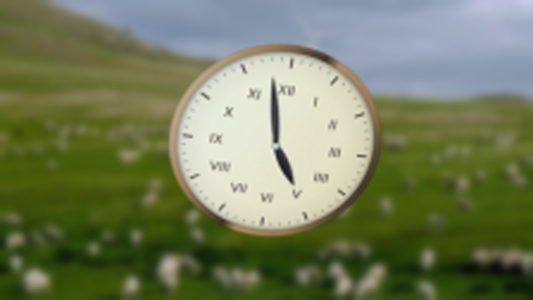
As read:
4:58
